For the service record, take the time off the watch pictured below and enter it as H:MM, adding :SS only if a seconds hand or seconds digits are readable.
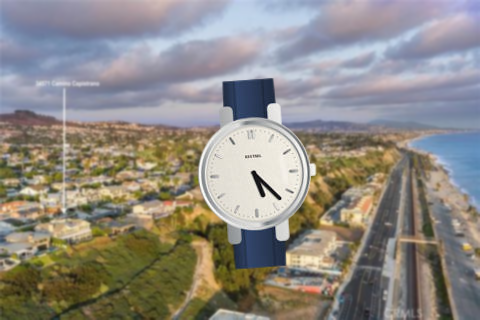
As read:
5:23
